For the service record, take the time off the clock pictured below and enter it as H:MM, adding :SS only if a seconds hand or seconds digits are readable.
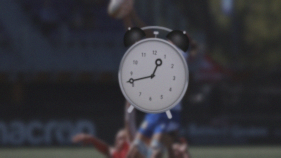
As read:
12:42
